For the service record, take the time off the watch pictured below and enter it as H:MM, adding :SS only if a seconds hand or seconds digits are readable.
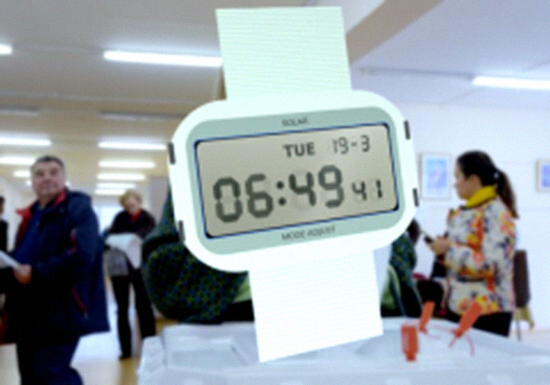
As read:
6:49:41
